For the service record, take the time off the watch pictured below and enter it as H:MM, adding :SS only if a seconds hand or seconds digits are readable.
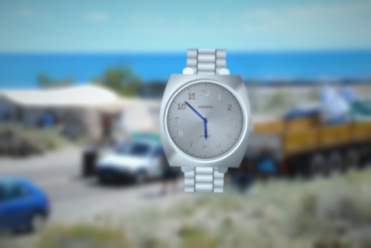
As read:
5:52
